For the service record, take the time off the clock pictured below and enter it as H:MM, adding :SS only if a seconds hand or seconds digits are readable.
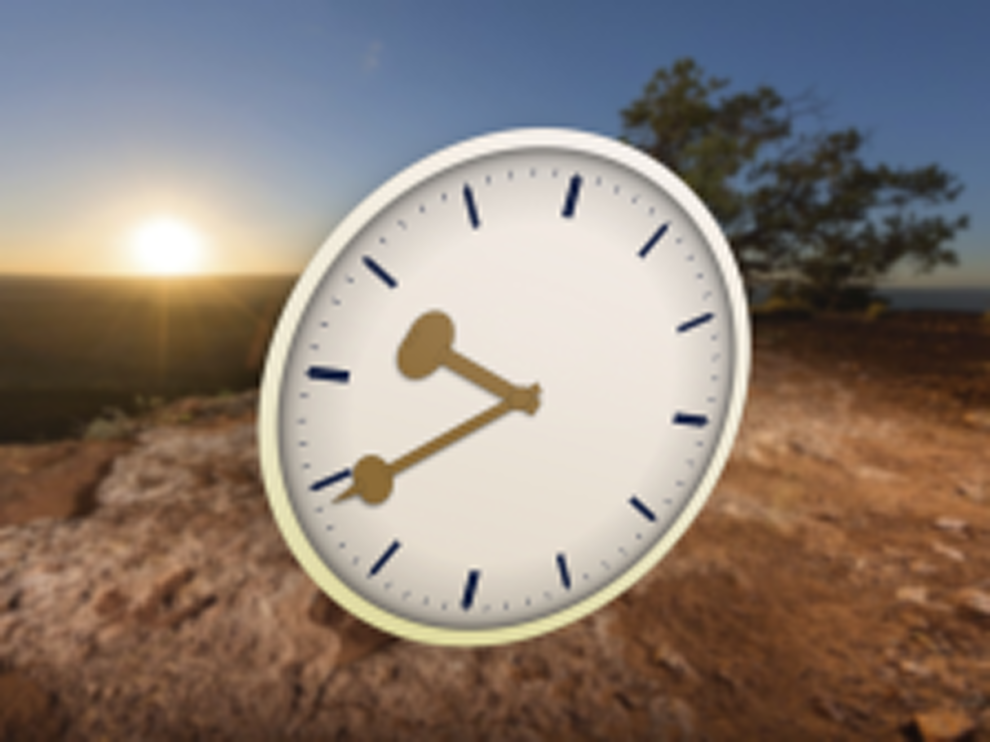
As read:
9:39
